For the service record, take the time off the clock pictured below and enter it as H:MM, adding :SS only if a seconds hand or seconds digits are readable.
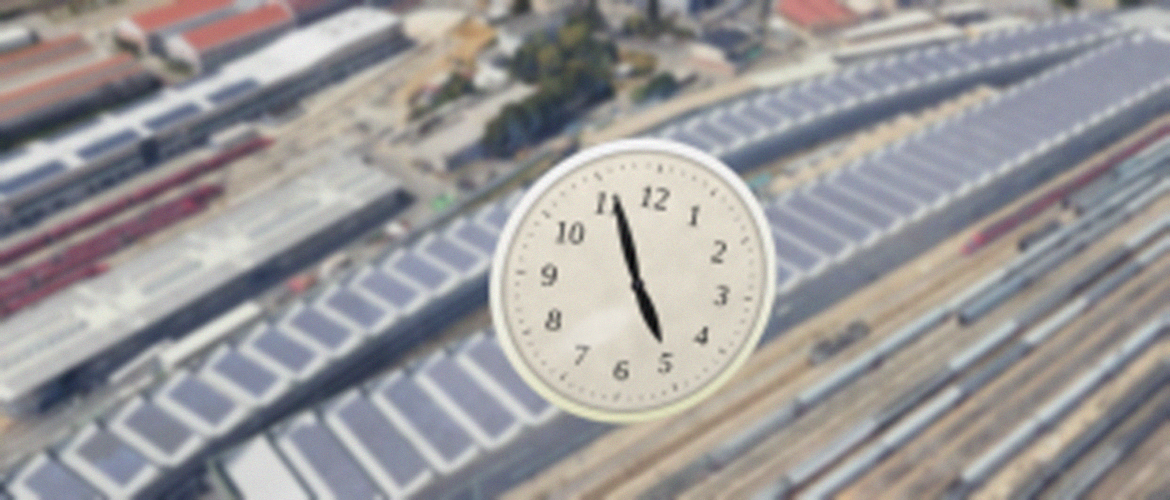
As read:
4:56
